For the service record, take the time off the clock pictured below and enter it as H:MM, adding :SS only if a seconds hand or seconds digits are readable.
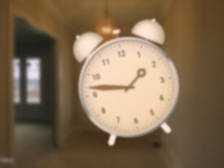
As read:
1:47
